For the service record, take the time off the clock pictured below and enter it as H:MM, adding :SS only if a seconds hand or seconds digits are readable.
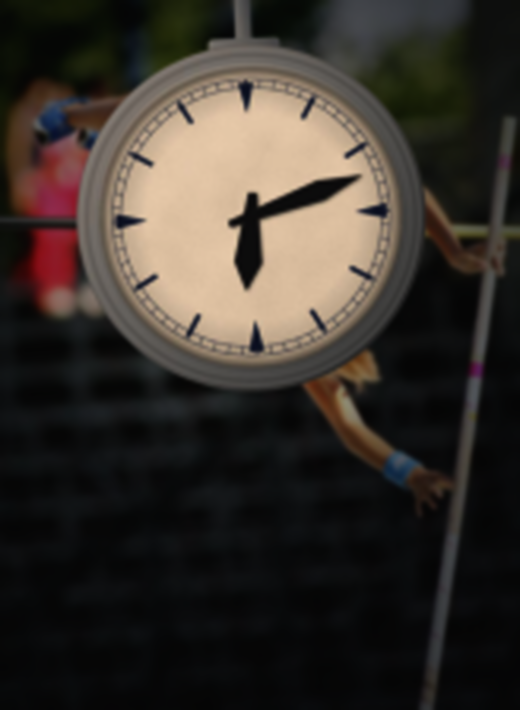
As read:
6:12
